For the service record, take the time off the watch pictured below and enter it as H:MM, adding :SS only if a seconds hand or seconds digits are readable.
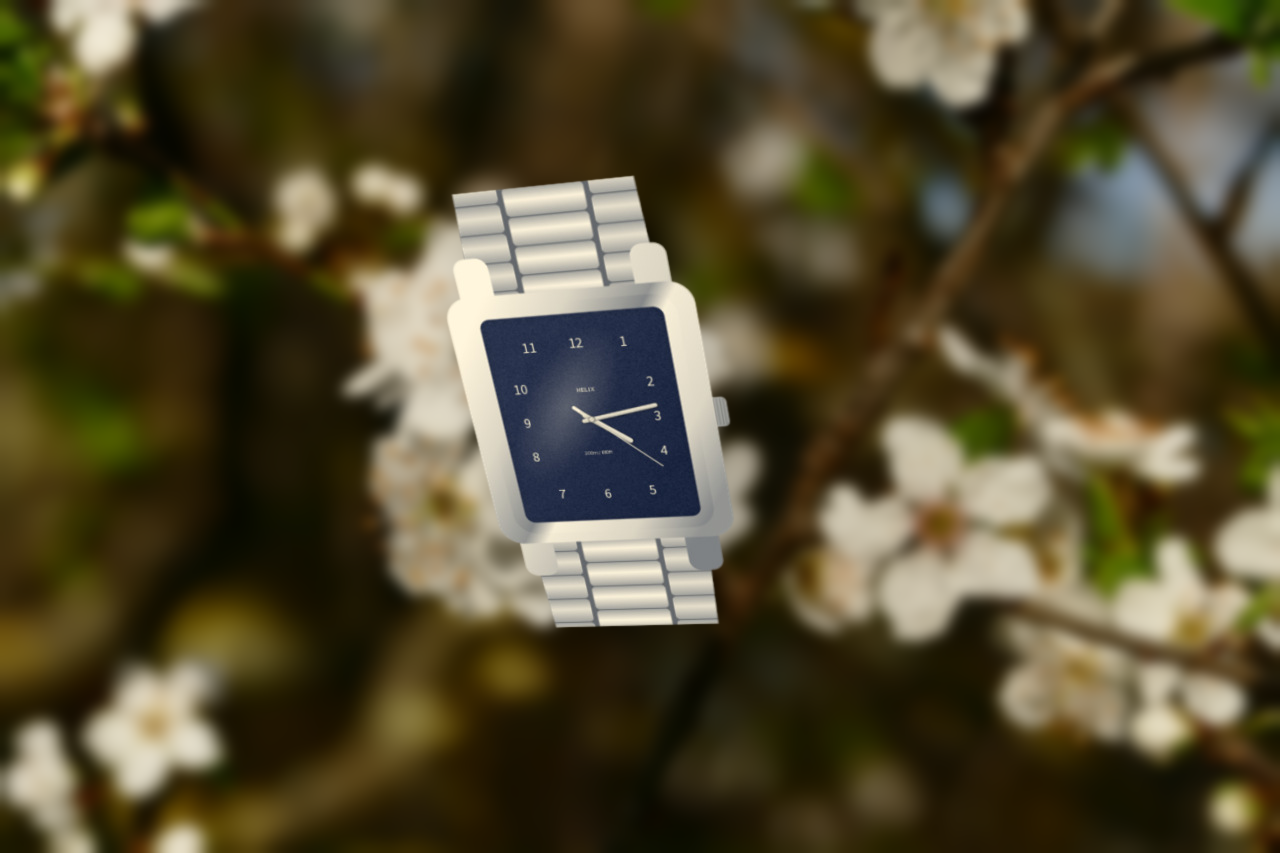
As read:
4:13:22
